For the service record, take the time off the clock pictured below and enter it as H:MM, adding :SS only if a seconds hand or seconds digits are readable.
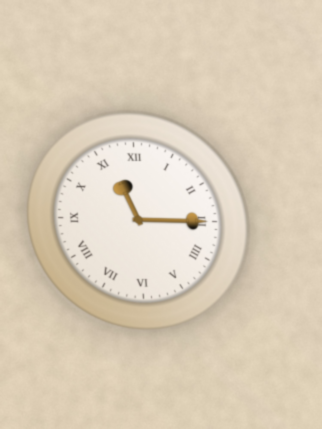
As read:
11:15
